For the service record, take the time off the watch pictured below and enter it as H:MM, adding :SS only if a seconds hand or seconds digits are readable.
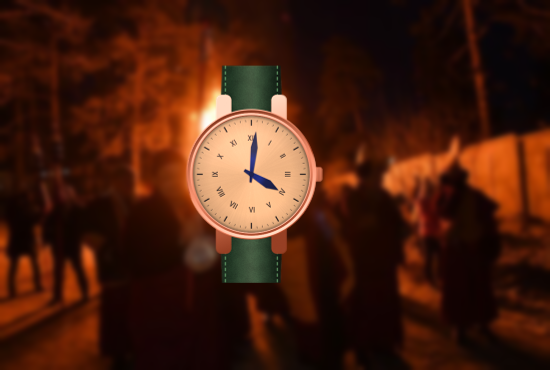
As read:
4:01
